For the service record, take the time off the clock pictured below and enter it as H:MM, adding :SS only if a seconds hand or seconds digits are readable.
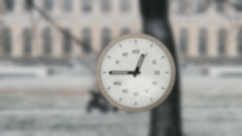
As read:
12:45
